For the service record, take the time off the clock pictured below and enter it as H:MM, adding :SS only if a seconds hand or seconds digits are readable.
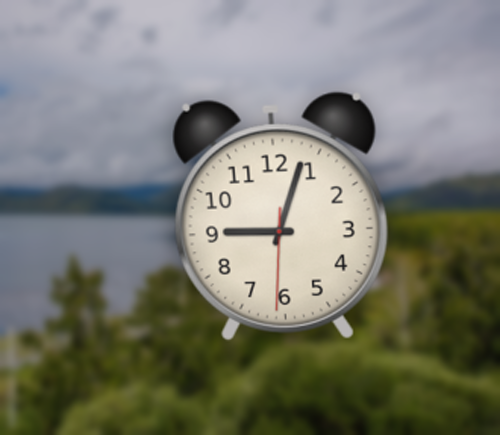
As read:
9:03:31
